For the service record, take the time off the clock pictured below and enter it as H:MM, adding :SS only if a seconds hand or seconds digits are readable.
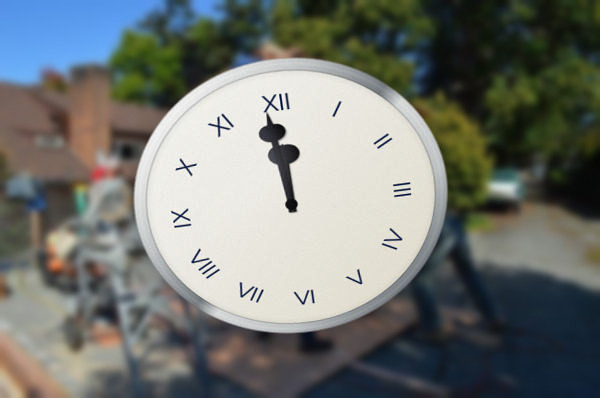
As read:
11:59
